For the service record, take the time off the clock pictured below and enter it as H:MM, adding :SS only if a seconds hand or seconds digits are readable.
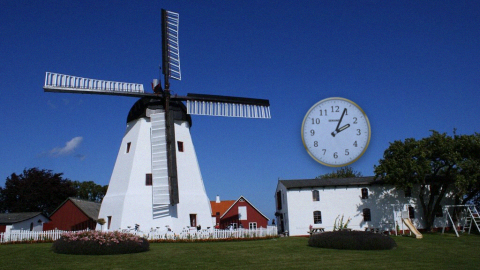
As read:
2:04
